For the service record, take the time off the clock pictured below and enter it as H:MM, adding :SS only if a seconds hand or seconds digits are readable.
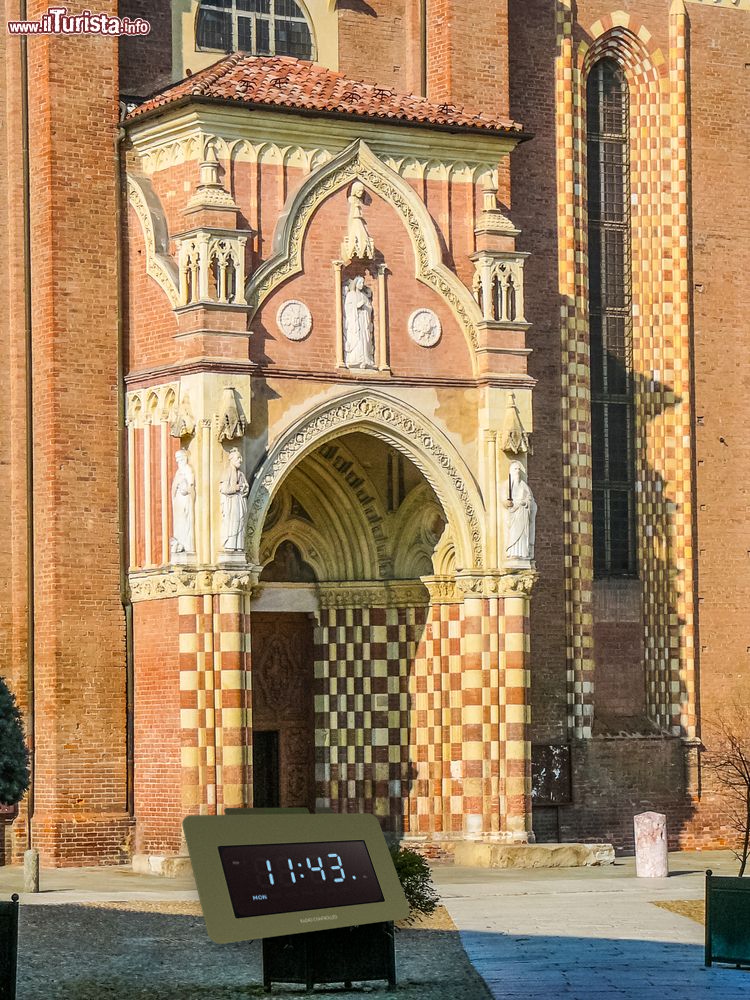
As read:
11:43
